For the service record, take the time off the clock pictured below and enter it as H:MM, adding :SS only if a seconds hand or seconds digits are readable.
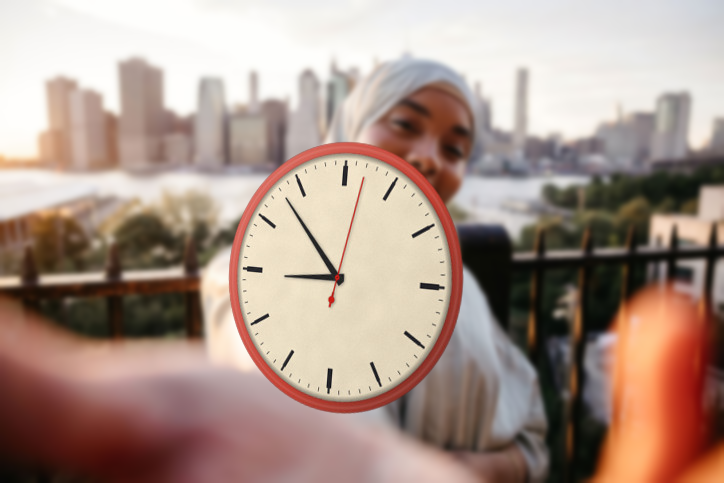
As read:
8:53:02
